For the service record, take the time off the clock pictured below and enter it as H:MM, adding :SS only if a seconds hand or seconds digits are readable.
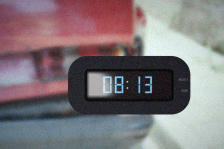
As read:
8:13
